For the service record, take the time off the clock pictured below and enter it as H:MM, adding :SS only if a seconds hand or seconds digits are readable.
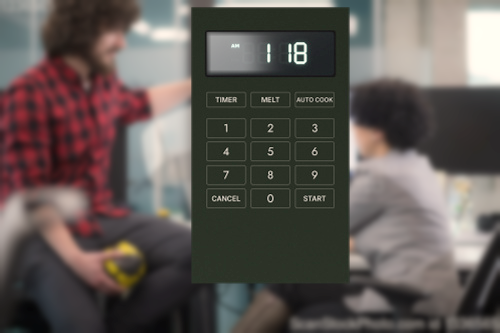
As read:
1:18
